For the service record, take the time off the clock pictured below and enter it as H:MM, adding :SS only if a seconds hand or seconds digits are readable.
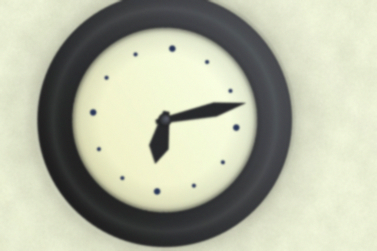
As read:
6:12
